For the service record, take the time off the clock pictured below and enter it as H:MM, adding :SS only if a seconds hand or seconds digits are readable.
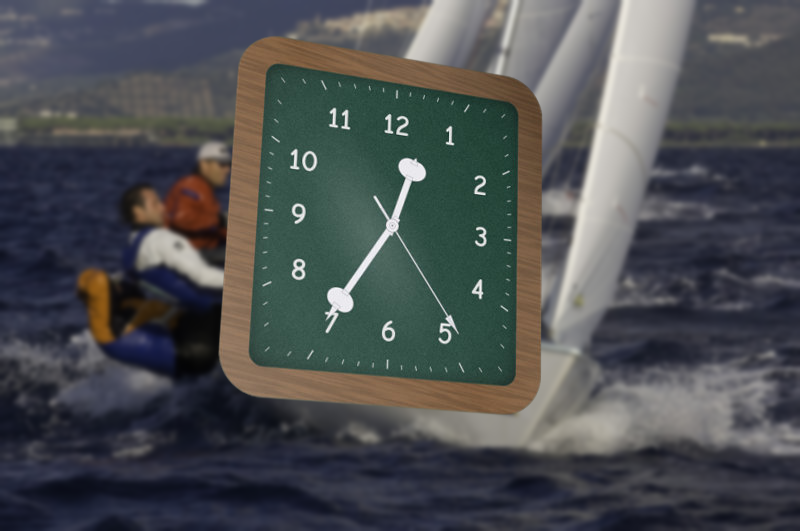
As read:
12:35:24
